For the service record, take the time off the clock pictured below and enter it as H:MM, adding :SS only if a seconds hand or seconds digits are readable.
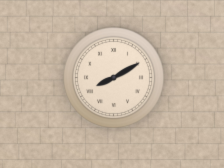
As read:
8:10
